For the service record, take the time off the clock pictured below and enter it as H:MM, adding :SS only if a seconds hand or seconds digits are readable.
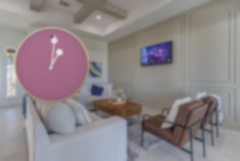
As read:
1:01
